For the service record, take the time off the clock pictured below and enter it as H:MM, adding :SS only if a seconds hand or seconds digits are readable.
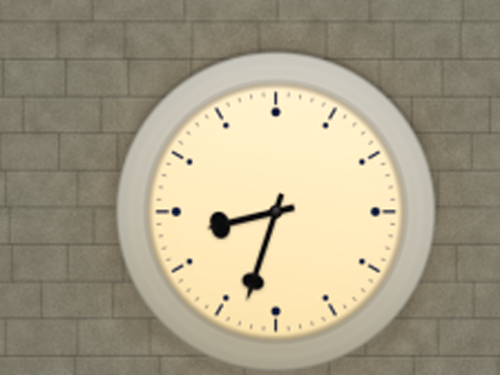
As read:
8:33
